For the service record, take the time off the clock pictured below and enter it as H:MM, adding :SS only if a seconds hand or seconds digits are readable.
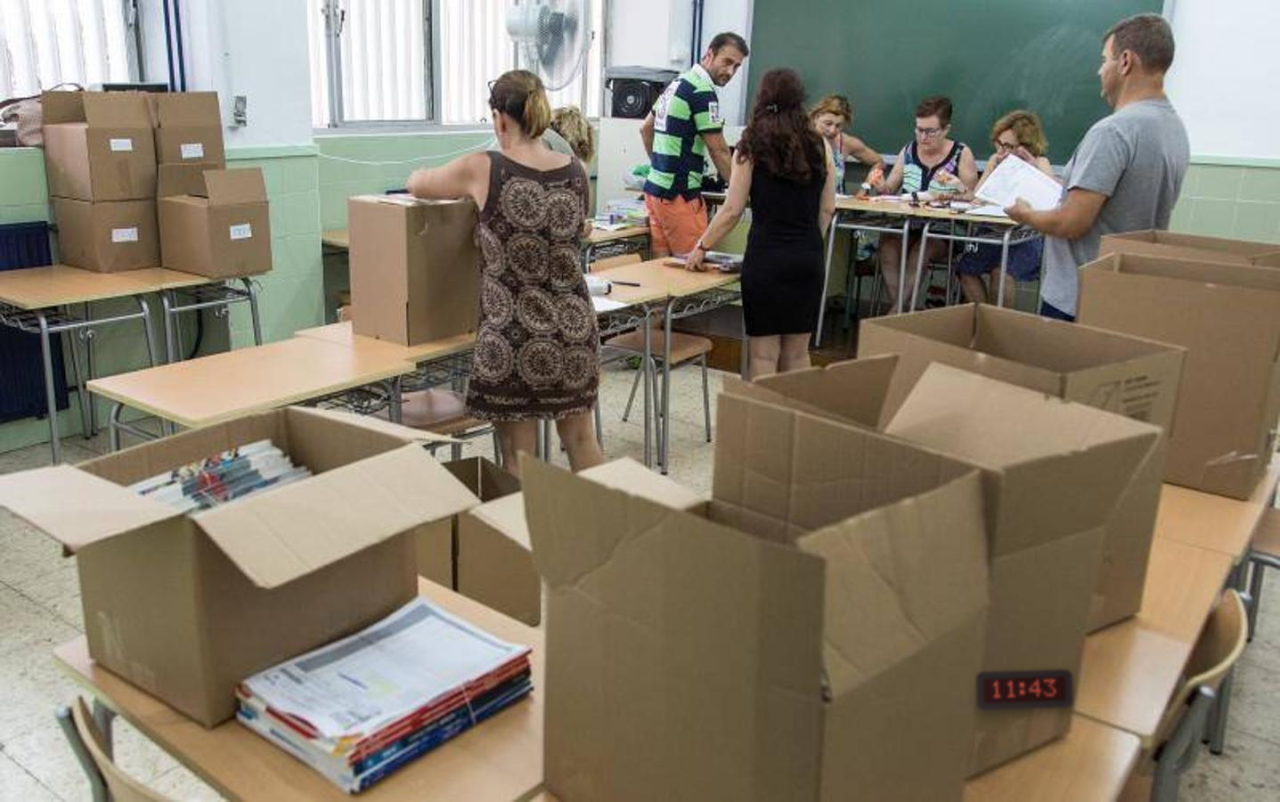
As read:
11:43
